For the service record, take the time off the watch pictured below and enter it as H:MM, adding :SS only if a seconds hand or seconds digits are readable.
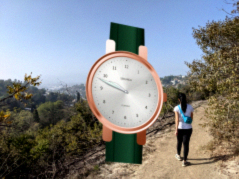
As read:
9:48
